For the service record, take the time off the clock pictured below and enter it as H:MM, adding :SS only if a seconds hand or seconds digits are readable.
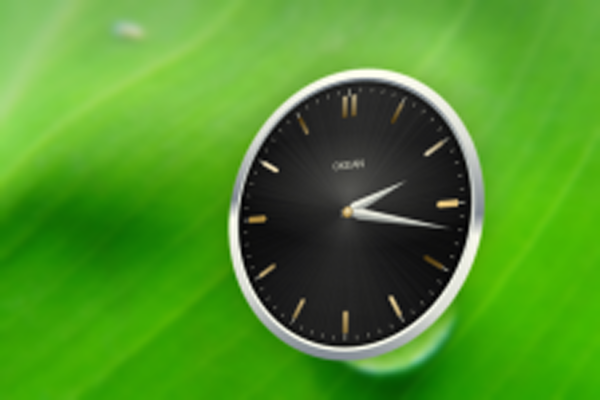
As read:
2:17
